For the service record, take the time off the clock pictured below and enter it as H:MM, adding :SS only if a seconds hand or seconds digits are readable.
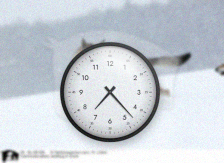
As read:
7:23
